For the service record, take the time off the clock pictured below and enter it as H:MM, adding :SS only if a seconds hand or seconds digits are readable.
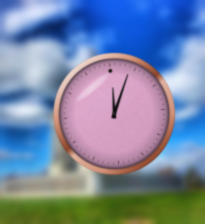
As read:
12:04
